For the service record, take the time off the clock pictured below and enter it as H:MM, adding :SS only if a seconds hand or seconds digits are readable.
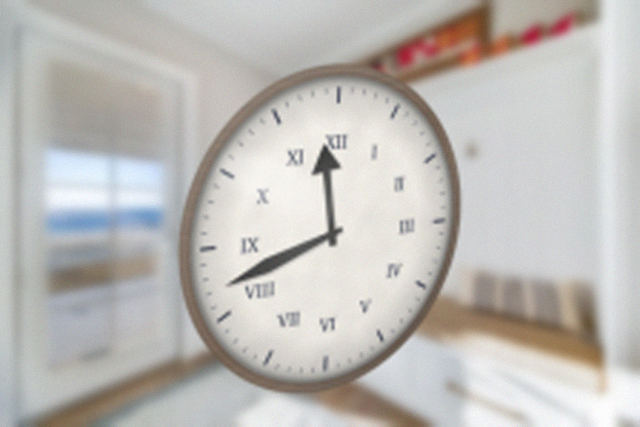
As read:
11:42
